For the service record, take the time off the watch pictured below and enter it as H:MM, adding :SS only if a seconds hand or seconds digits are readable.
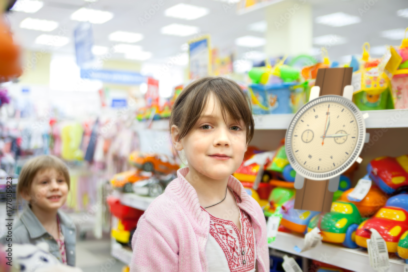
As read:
12:14
